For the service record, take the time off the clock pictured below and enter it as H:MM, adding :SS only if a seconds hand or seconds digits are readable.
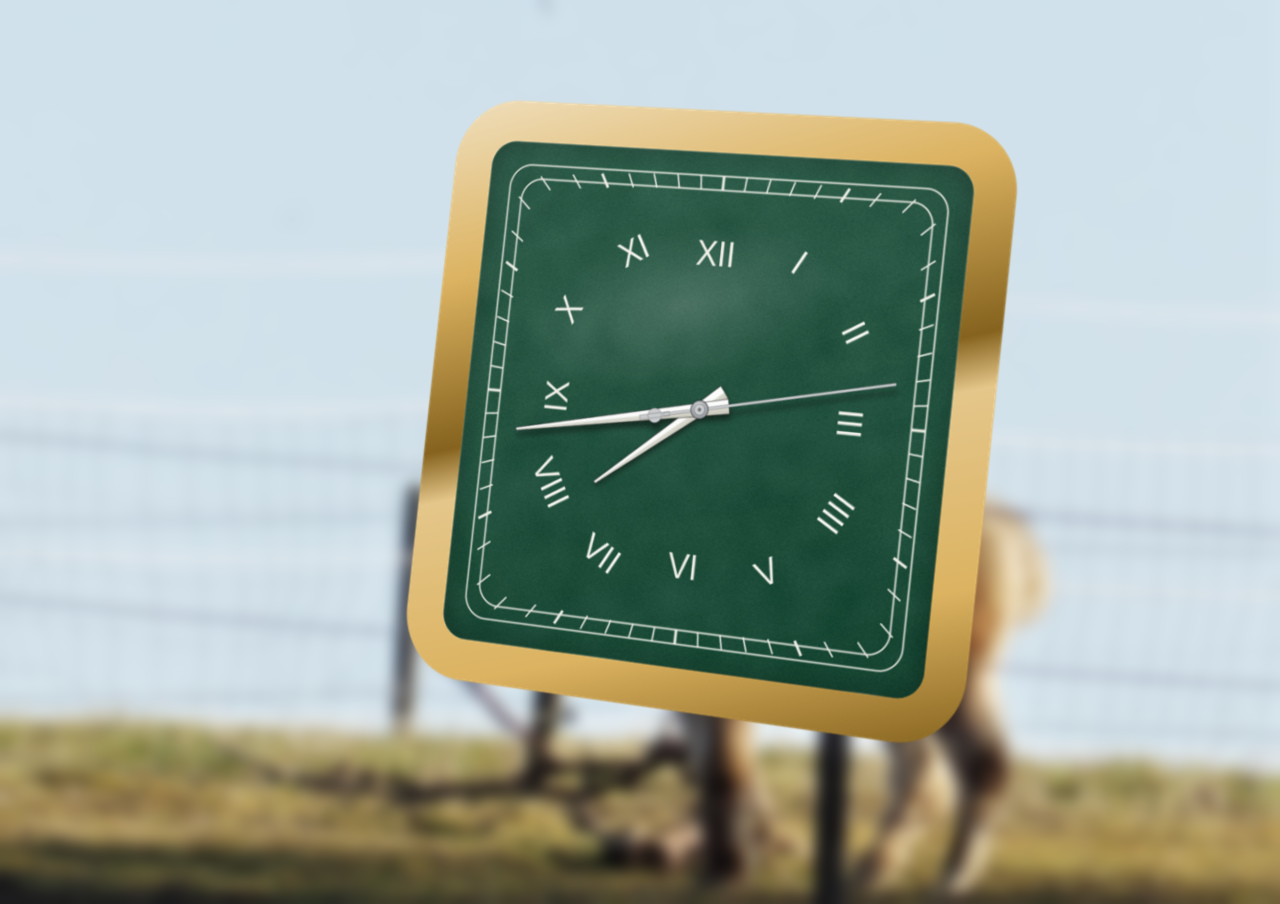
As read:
7:43:13
